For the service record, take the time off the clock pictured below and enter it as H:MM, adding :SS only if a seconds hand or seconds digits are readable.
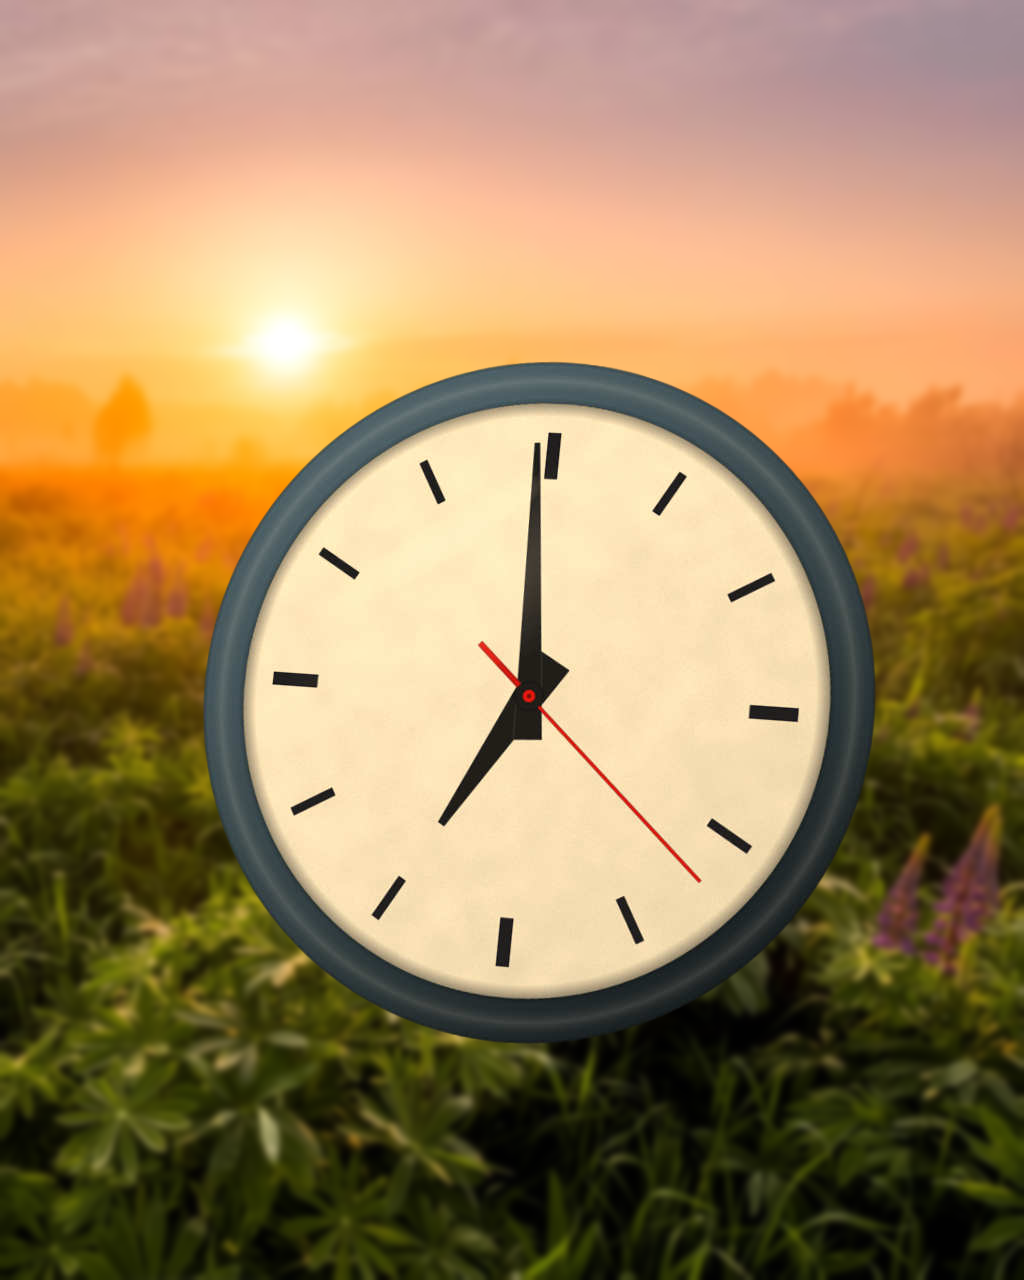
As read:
6:59:22
